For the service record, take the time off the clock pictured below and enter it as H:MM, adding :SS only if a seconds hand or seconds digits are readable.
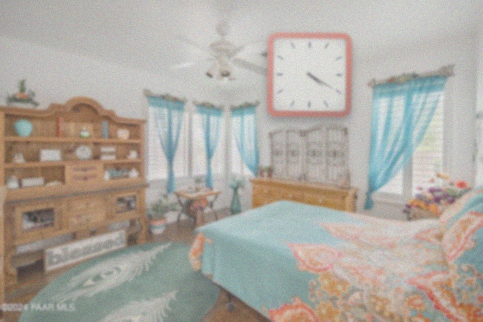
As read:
4:20
